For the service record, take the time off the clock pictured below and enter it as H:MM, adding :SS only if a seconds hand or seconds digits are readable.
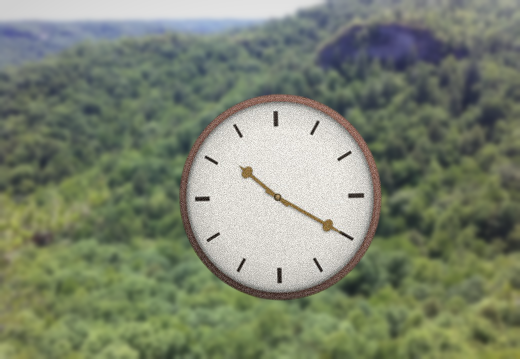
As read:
10:20
